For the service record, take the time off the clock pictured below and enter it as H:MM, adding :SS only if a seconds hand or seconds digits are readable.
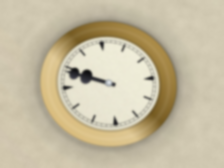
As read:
9:49
